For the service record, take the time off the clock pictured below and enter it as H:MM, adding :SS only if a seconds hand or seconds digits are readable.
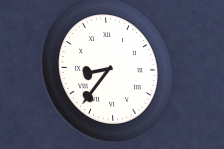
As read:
8:37
